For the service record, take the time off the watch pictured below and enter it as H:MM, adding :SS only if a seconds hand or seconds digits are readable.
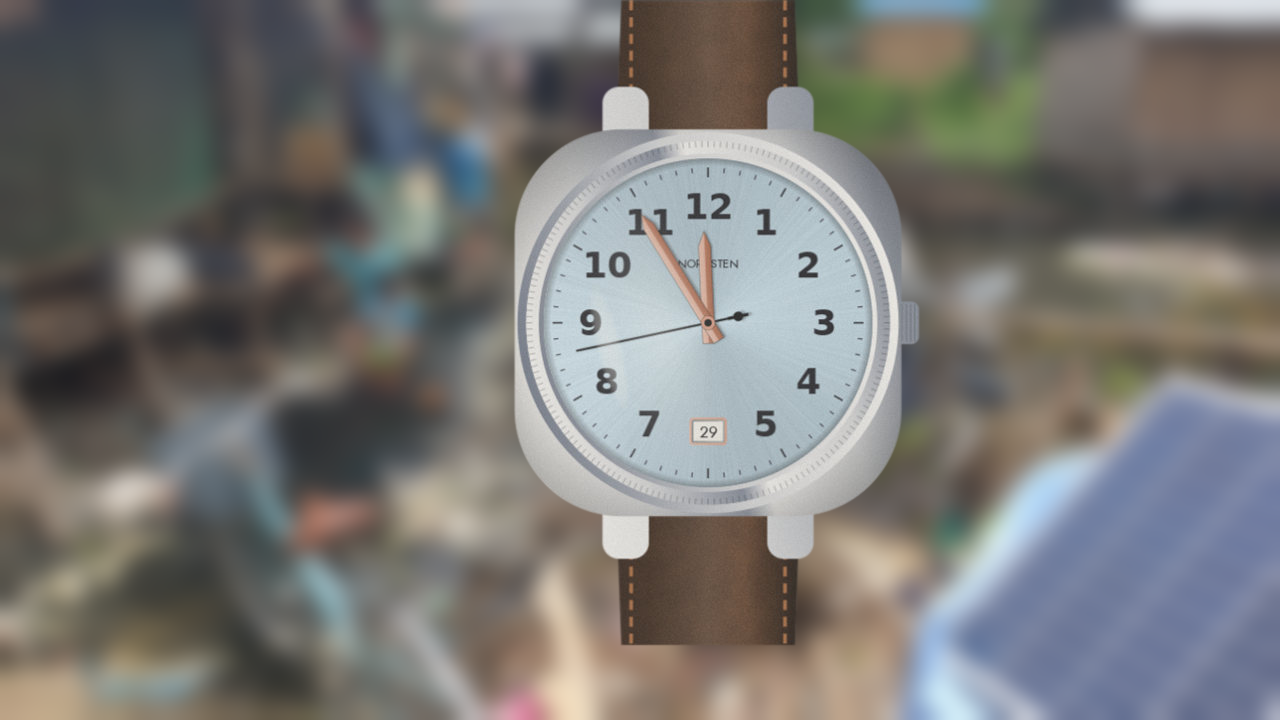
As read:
11:54:43
